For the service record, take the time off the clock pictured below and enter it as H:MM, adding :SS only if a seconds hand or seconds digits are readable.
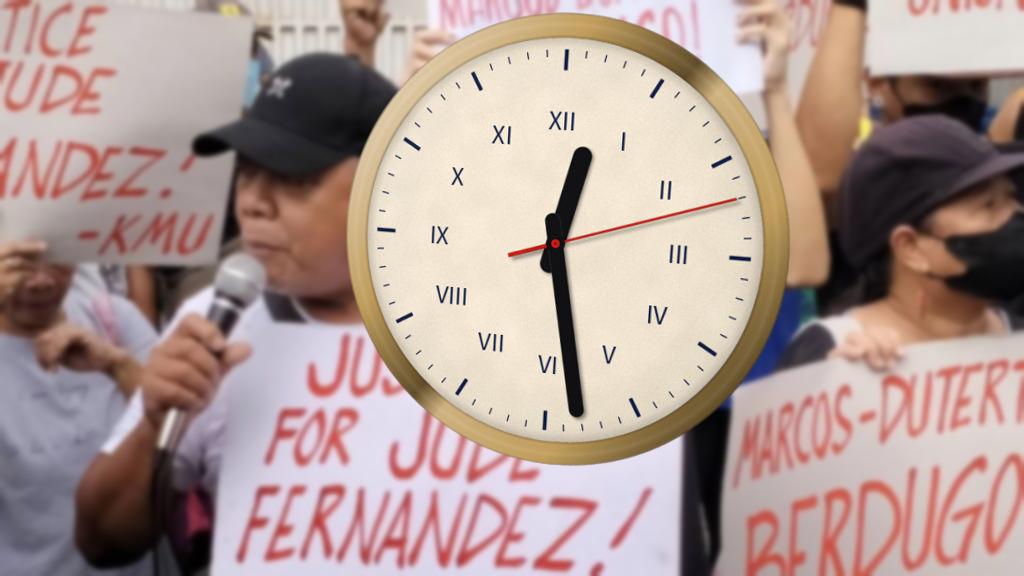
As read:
12:28:12
